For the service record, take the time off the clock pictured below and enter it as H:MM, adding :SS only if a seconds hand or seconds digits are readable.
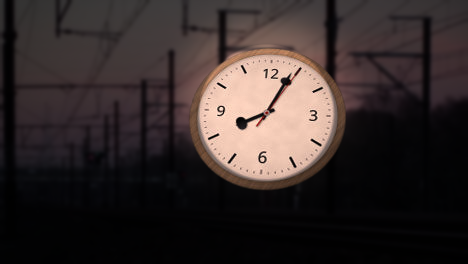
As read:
8:04:05
